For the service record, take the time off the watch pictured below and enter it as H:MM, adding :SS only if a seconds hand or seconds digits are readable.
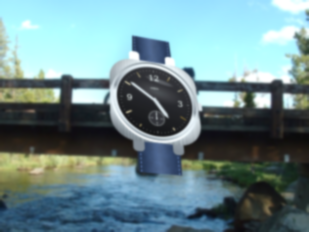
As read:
4:51
